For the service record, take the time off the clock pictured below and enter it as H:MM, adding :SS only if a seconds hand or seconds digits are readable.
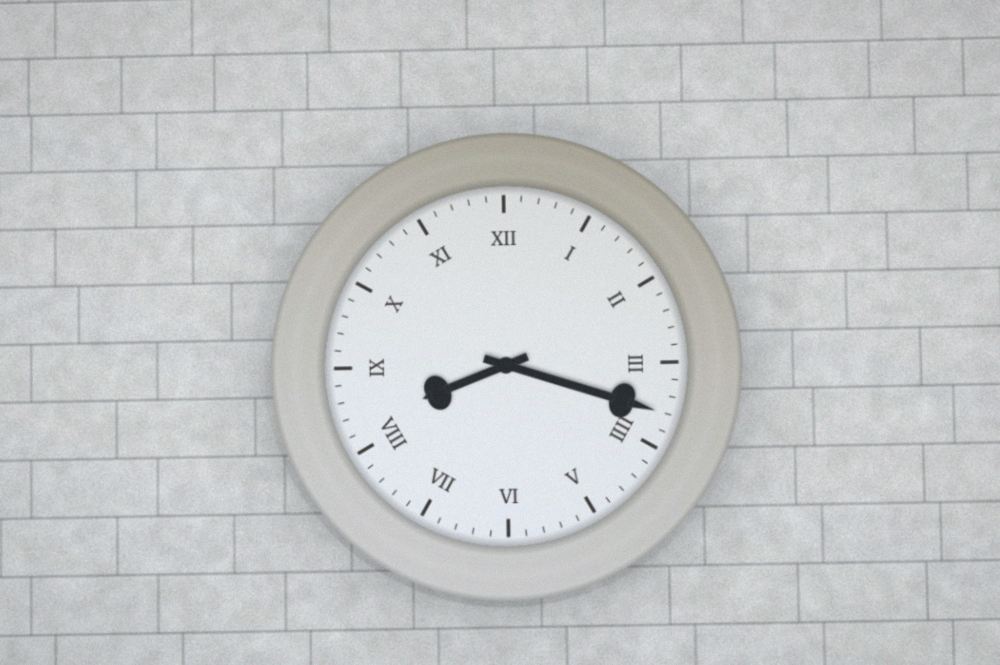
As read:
8:18
